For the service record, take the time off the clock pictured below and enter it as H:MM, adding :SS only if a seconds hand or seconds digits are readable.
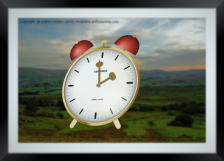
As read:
1:59
